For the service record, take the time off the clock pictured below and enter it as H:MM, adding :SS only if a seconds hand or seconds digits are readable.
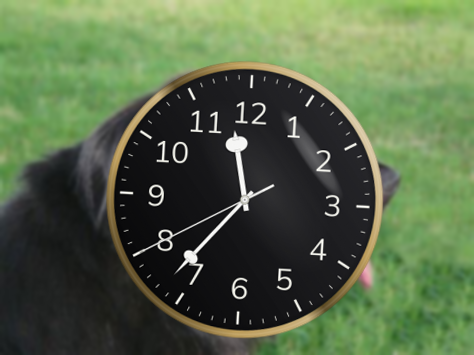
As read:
11:36:40
